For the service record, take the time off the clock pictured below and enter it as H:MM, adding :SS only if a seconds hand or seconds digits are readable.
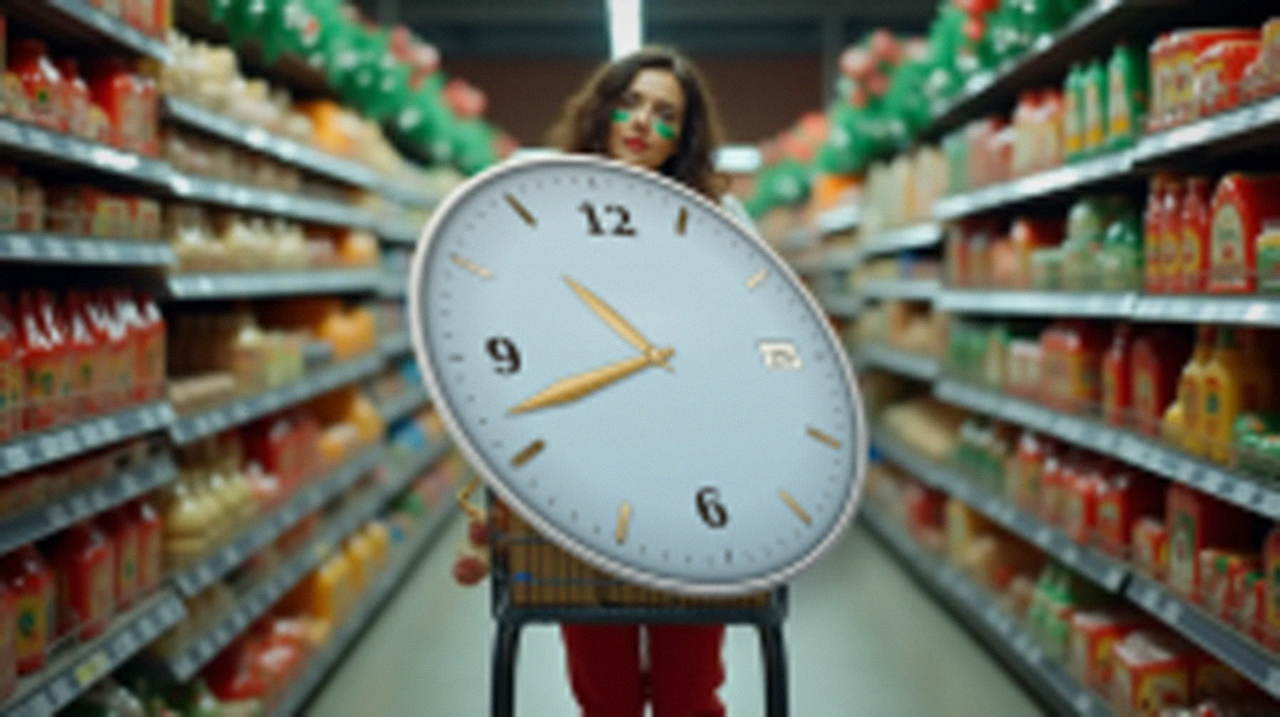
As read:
10:42
